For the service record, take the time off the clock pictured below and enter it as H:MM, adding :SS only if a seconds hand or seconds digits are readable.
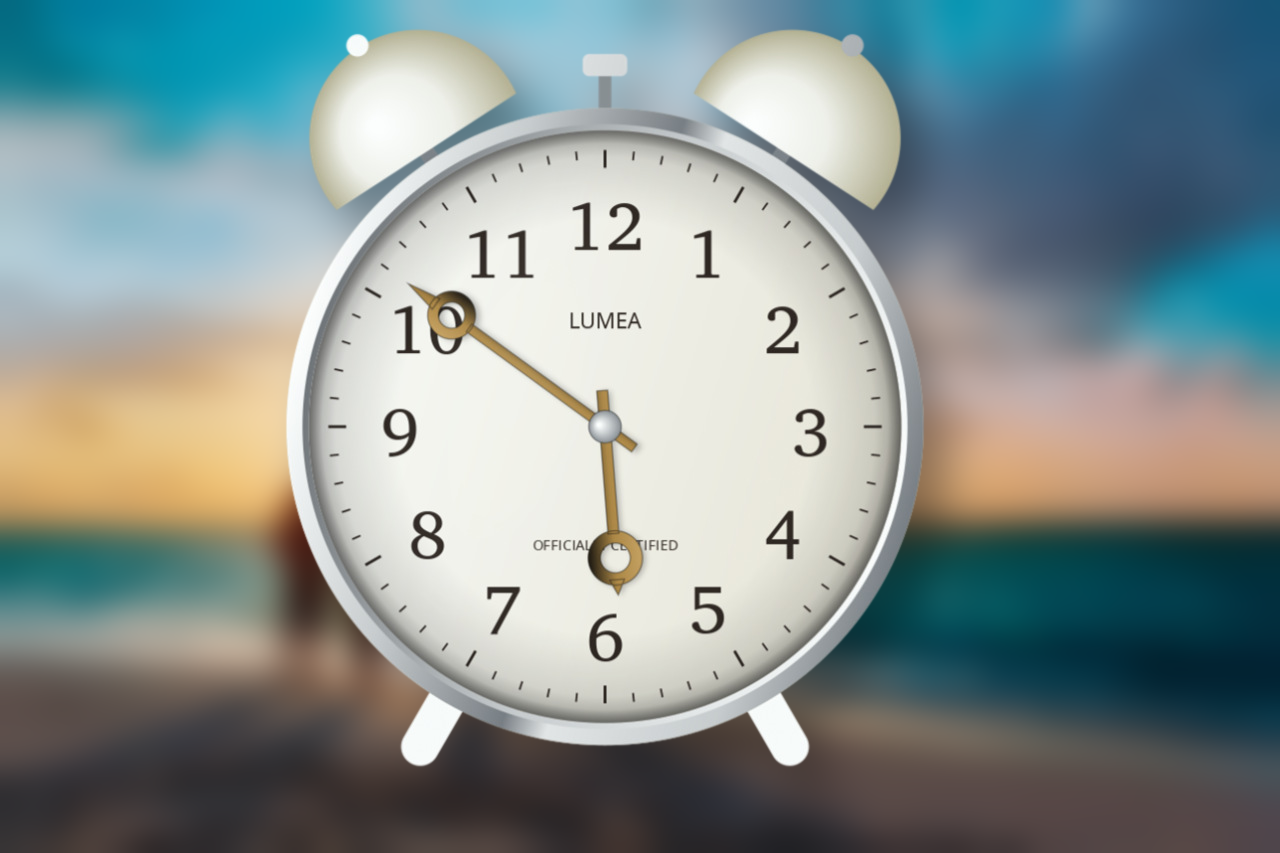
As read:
5:51
